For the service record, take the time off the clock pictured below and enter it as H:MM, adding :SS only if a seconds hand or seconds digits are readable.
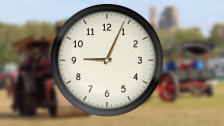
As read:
9:04
